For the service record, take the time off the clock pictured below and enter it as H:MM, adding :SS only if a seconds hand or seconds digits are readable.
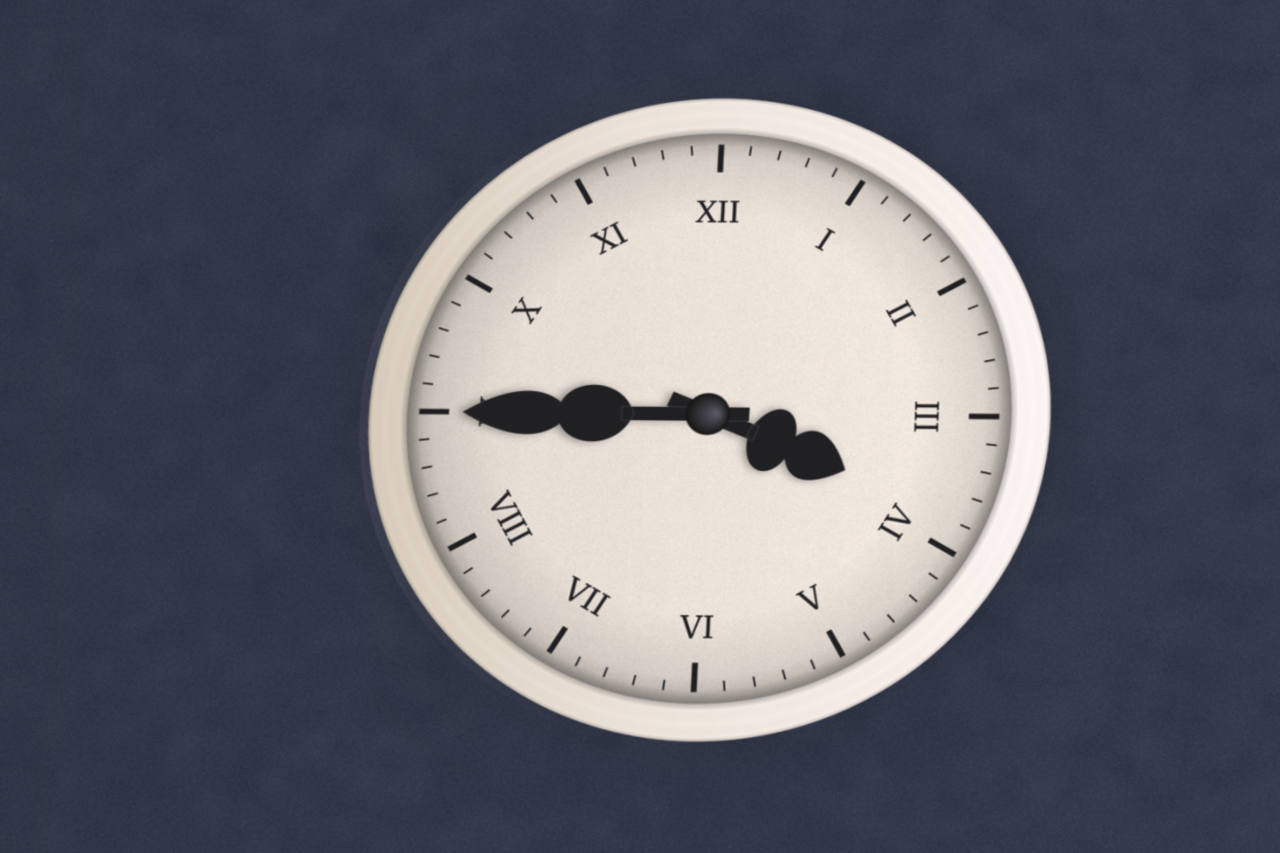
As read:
3:45
